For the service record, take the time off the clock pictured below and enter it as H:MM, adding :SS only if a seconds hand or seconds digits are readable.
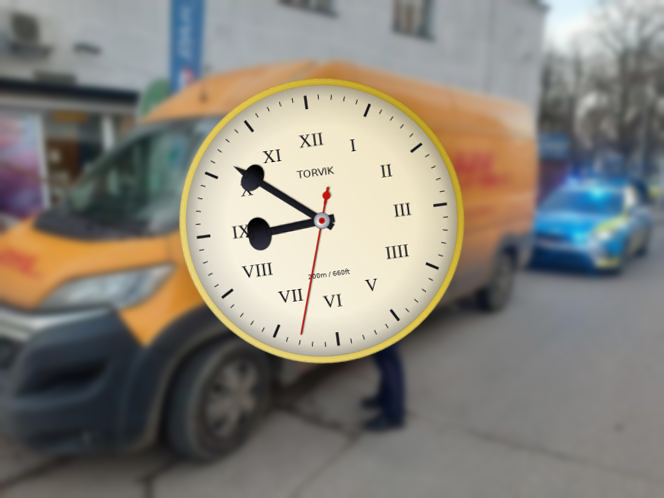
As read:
8:51:33
